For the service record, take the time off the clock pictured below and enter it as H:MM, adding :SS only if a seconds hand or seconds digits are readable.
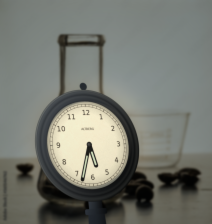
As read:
5:33
